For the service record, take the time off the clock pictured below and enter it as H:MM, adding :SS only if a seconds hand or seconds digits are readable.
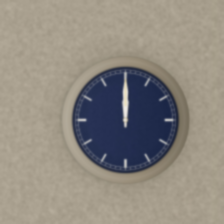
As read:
12:00
